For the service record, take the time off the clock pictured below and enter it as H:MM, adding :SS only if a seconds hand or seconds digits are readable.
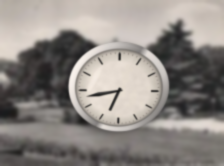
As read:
6:43
